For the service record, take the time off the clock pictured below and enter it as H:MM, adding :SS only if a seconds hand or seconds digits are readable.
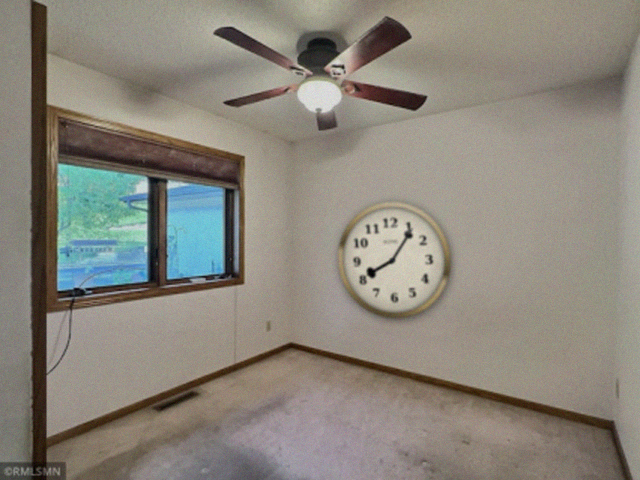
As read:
8:06
